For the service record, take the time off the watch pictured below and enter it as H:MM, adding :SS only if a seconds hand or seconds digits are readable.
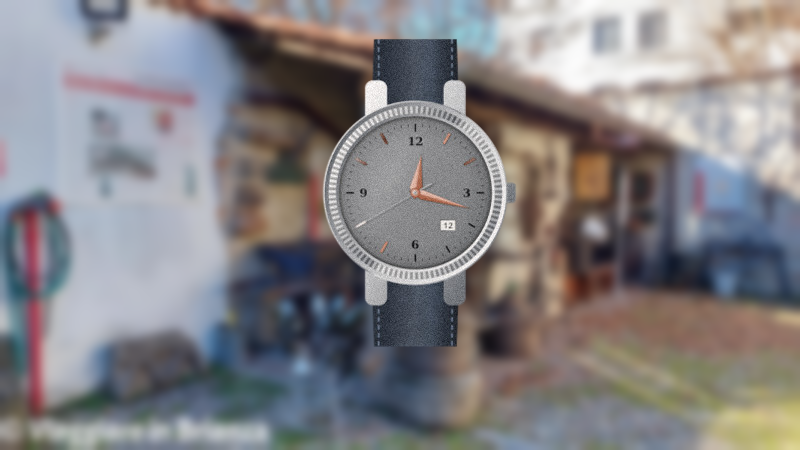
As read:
12:17:40
